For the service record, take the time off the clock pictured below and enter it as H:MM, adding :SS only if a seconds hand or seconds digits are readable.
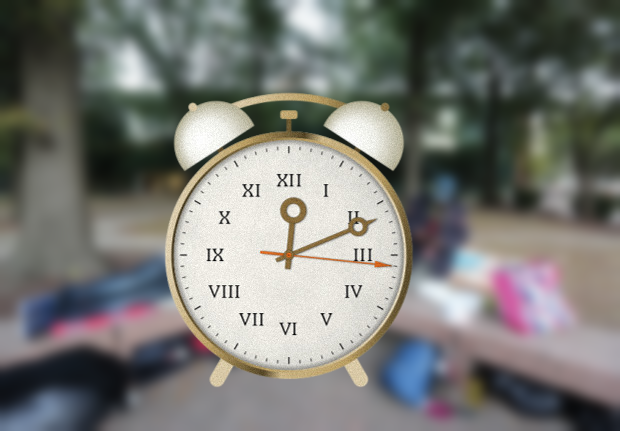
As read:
12:11:16
